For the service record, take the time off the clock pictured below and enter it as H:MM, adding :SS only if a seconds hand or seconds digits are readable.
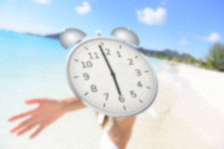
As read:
5:59
